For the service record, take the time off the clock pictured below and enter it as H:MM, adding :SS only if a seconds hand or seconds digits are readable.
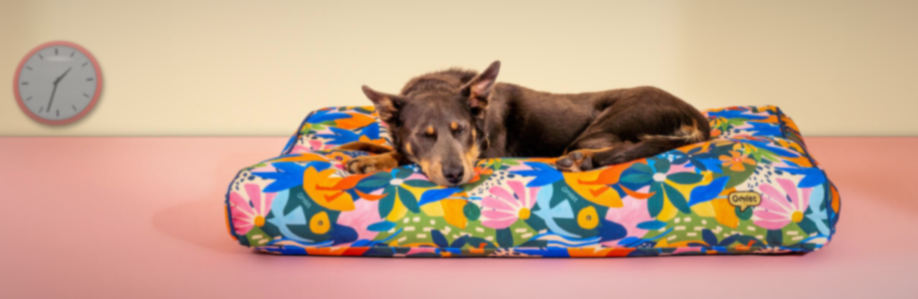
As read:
1:33
